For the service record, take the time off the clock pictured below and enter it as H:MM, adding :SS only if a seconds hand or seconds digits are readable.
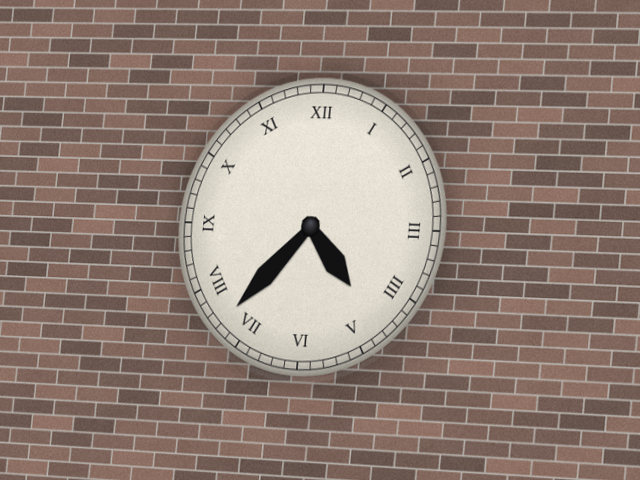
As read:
4:37
